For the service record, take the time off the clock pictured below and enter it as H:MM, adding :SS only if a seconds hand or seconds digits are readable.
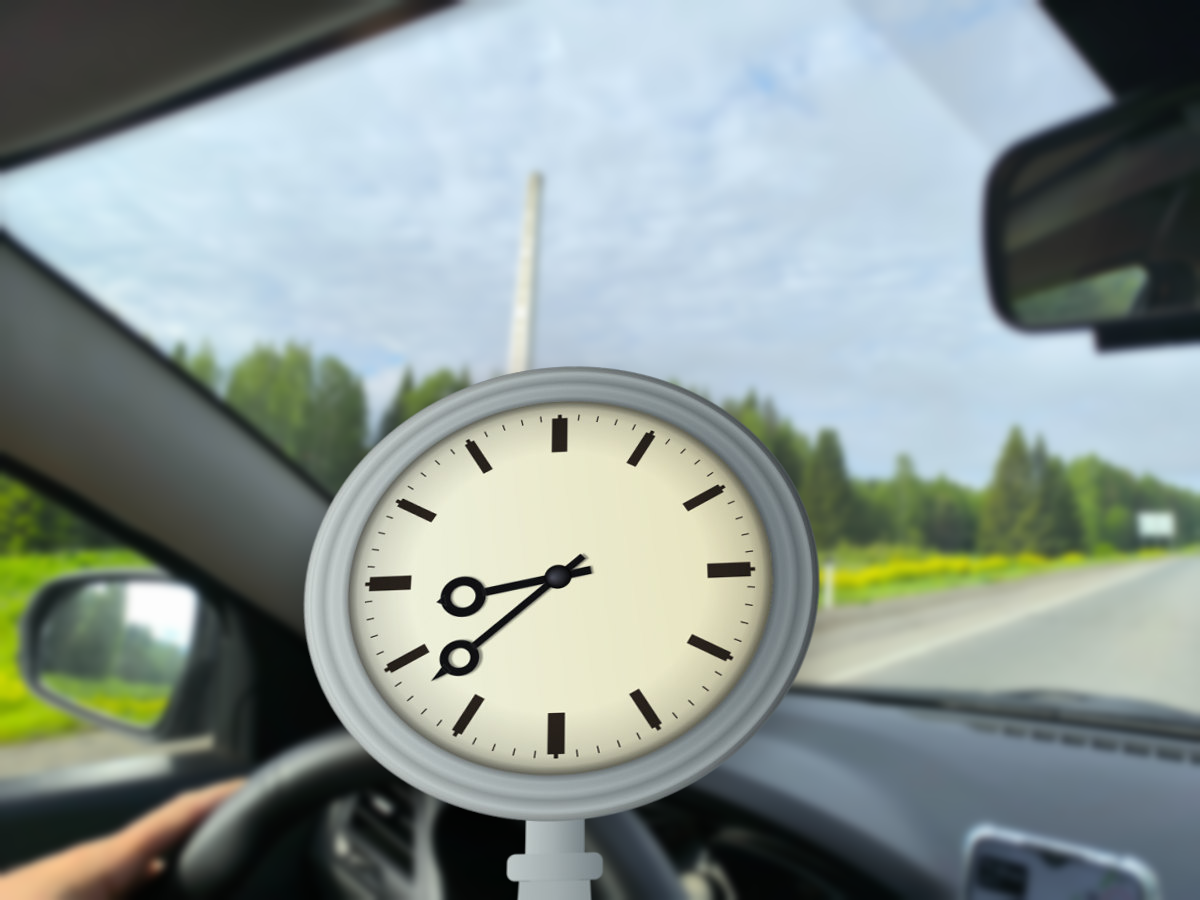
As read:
8:38
